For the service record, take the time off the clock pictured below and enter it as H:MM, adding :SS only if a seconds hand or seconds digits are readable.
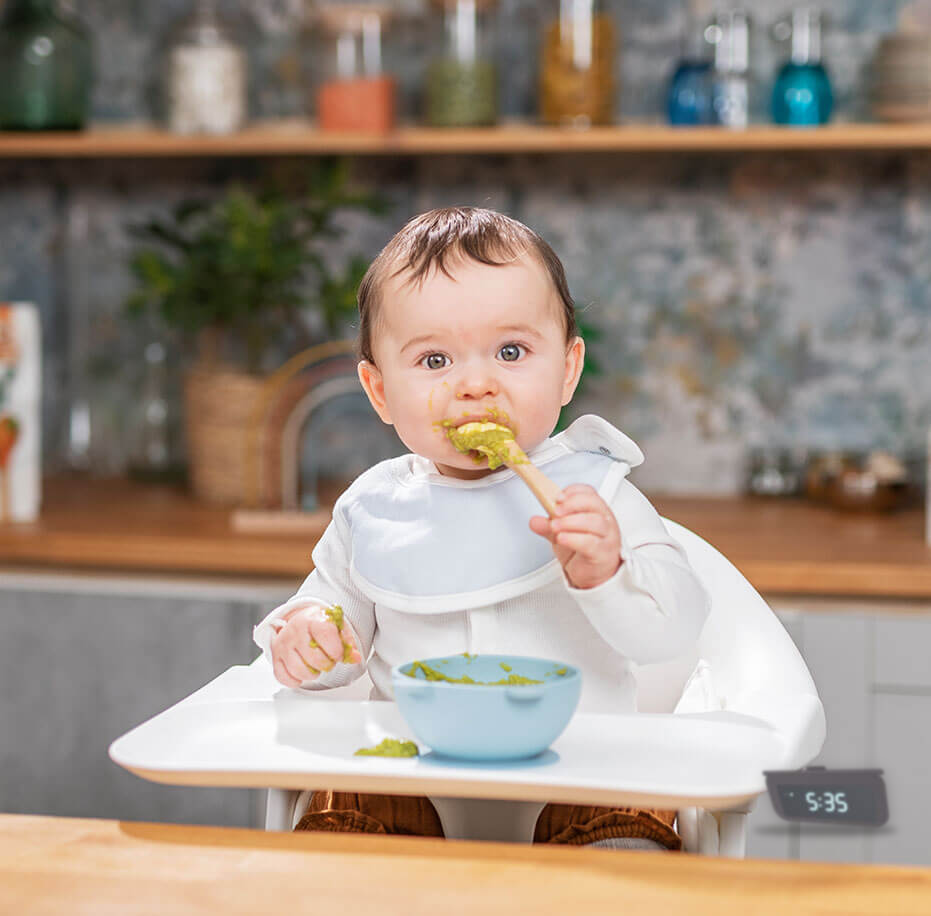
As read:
5:35
